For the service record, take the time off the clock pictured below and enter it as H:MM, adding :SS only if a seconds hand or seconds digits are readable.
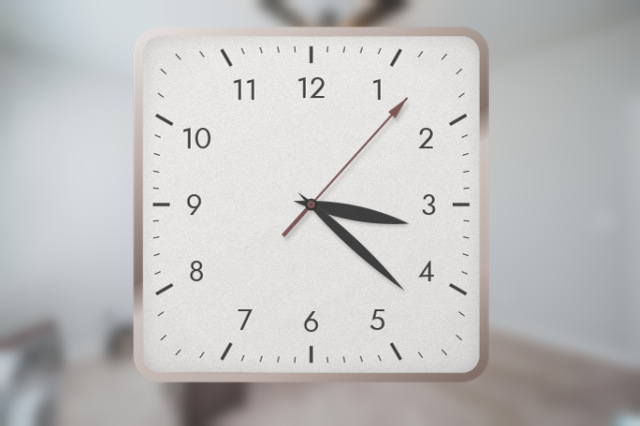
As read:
3:22:07
